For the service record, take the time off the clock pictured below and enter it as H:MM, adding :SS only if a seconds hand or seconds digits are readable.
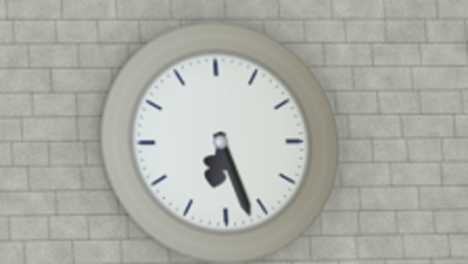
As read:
6:27
